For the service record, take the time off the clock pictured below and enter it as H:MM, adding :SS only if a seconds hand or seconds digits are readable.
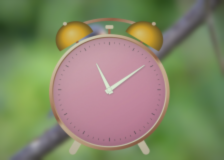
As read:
11:09
